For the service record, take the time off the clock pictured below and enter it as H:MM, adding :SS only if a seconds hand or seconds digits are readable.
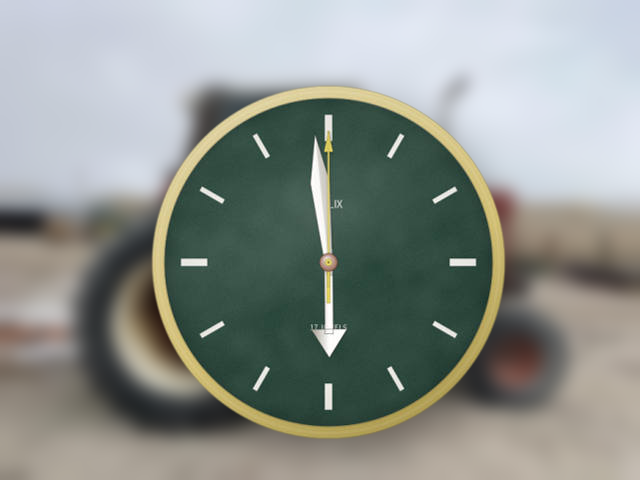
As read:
5:59:00
